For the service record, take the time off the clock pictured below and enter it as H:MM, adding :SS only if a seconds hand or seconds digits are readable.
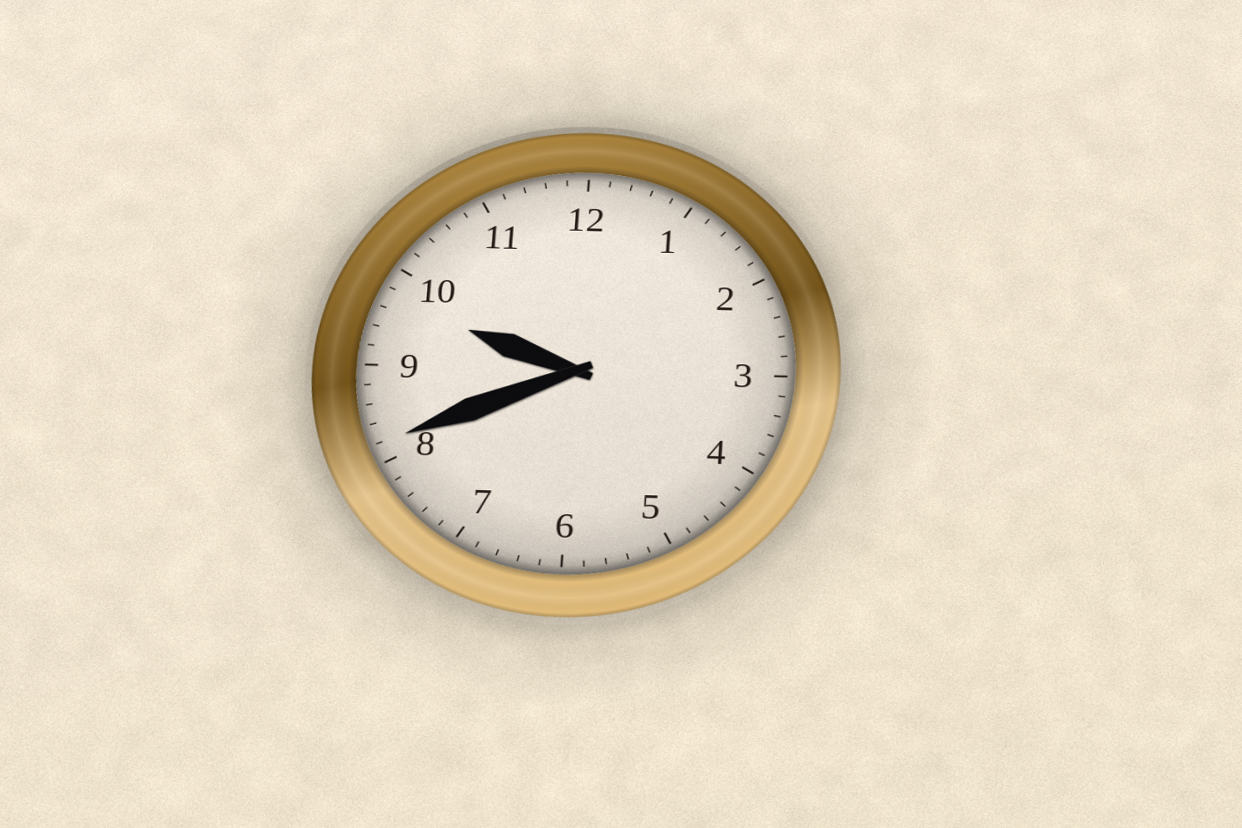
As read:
9:41
